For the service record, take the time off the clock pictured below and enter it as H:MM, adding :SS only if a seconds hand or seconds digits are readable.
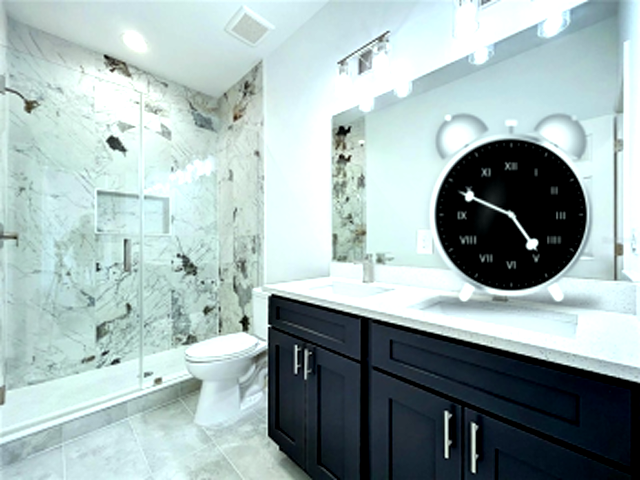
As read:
4:49
